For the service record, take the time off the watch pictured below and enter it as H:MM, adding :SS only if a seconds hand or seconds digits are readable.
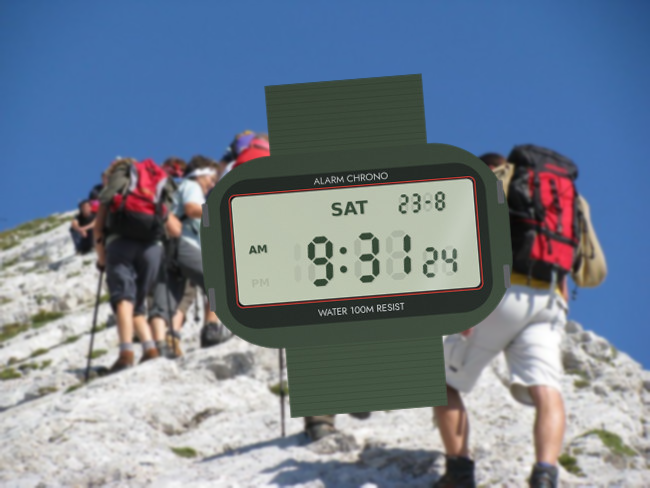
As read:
9:31:24
